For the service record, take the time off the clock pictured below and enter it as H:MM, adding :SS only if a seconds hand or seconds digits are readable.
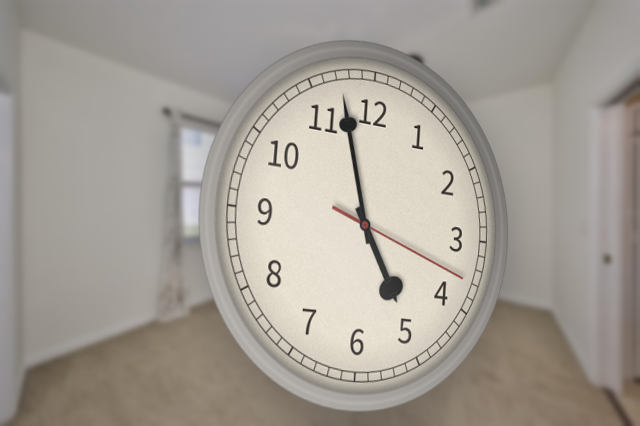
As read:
4:57:18
